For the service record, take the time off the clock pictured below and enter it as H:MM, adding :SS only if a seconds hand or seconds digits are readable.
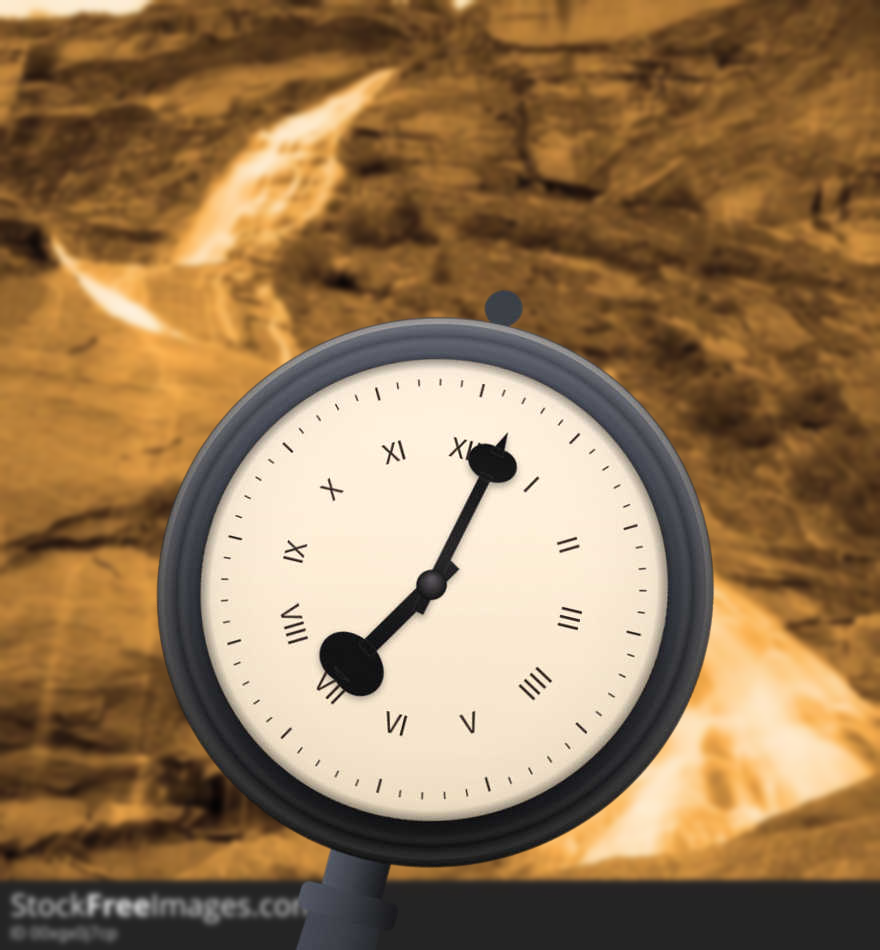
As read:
7:02
